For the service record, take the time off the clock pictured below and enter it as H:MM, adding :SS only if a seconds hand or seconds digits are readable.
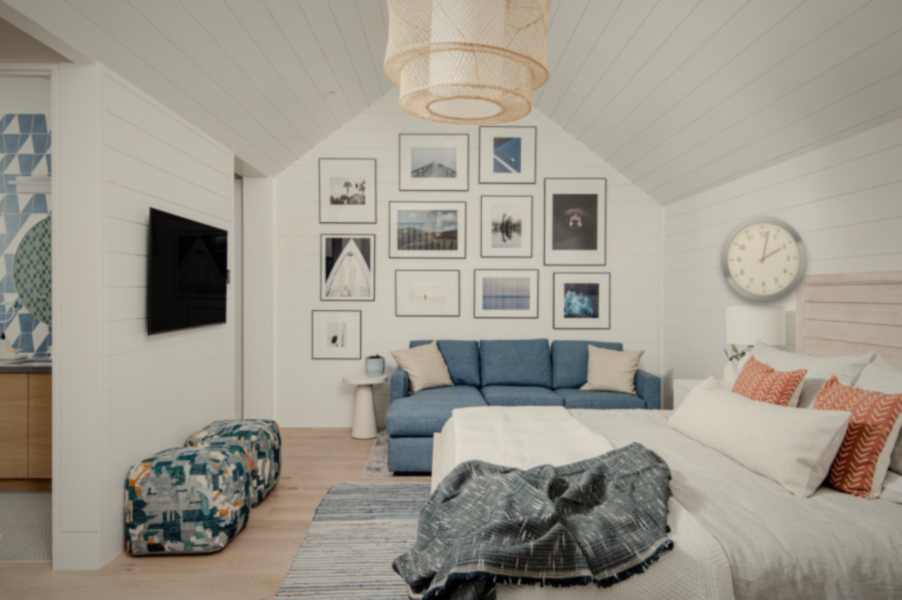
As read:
2:02
